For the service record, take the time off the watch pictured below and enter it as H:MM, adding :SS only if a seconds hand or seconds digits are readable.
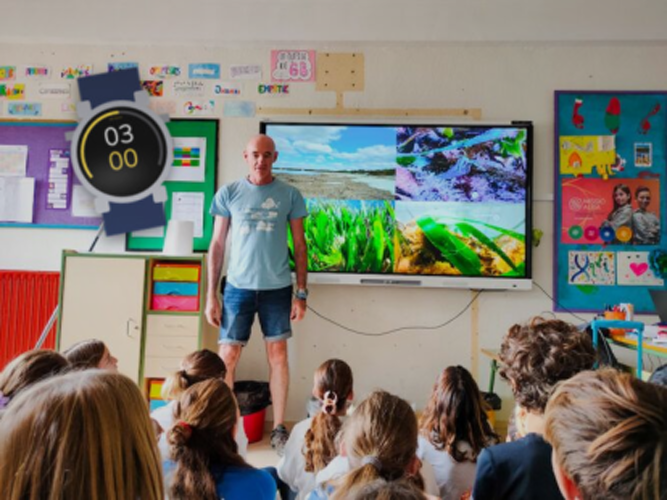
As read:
3:00
